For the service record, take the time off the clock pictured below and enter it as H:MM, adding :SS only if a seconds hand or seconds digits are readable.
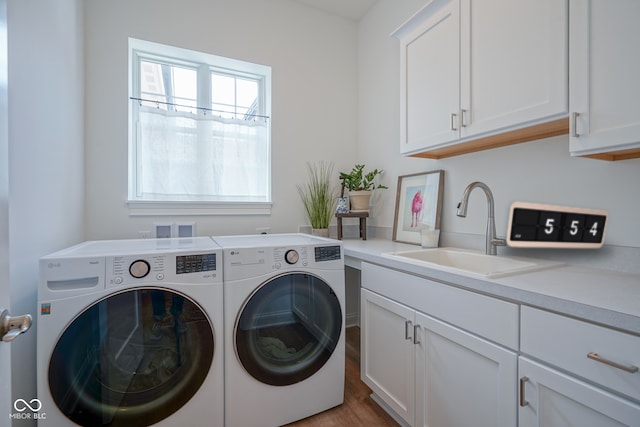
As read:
5:54
